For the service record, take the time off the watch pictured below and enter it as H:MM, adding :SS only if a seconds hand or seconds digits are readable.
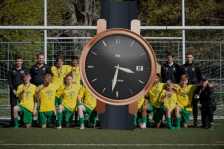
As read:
3:32
